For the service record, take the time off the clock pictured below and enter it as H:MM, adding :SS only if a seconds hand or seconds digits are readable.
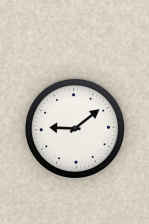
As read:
9:09
